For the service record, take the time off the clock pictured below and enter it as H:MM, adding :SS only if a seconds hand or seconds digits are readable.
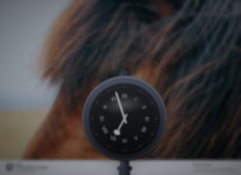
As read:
6:57
